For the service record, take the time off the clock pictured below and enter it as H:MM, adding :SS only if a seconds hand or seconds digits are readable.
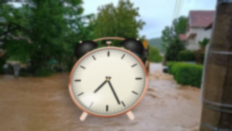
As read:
7:26
